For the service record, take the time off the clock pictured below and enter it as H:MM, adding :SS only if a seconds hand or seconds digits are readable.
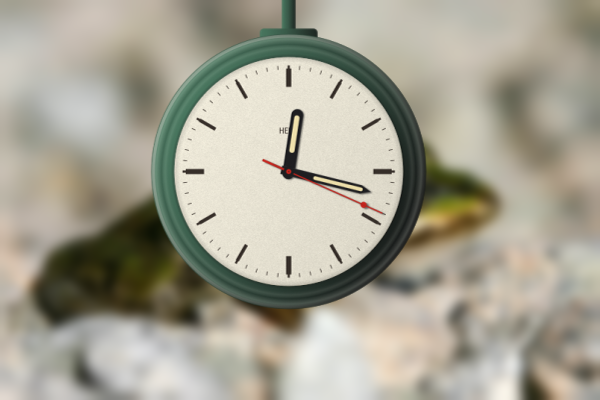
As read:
12:17:19
